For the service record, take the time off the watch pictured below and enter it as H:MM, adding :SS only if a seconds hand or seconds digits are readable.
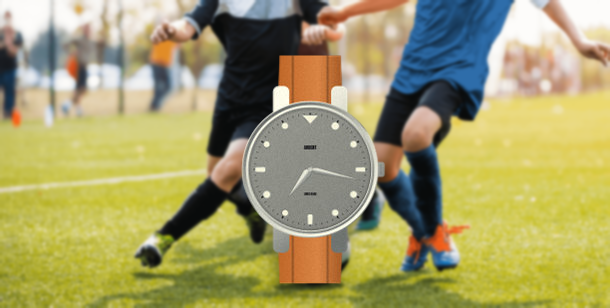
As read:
7:17
